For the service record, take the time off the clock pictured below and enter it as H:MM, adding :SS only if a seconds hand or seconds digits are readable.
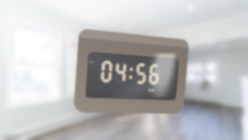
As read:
4:56
